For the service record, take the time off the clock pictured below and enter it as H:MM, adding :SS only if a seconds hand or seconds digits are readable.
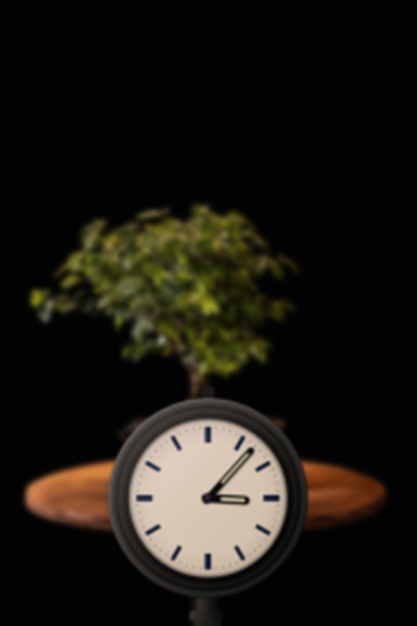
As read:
3:07
